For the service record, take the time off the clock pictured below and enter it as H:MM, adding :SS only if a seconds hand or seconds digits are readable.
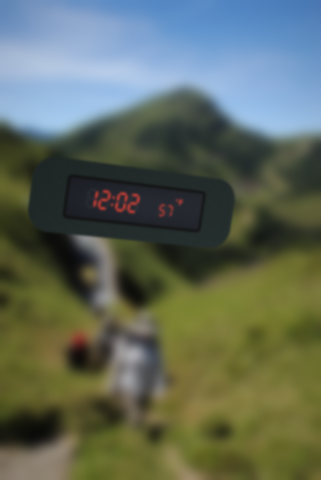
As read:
12:02
